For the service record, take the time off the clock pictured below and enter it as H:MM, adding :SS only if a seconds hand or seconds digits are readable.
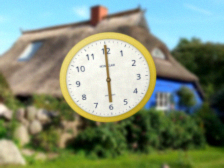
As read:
6:00
